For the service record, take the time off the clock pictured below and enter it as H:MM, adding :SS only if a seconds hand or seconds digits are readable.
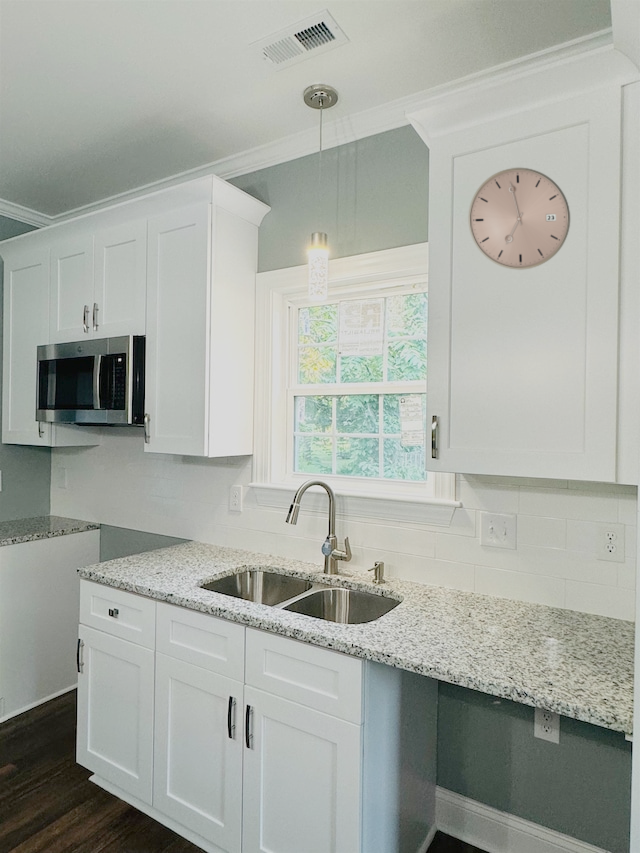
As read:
6:58
